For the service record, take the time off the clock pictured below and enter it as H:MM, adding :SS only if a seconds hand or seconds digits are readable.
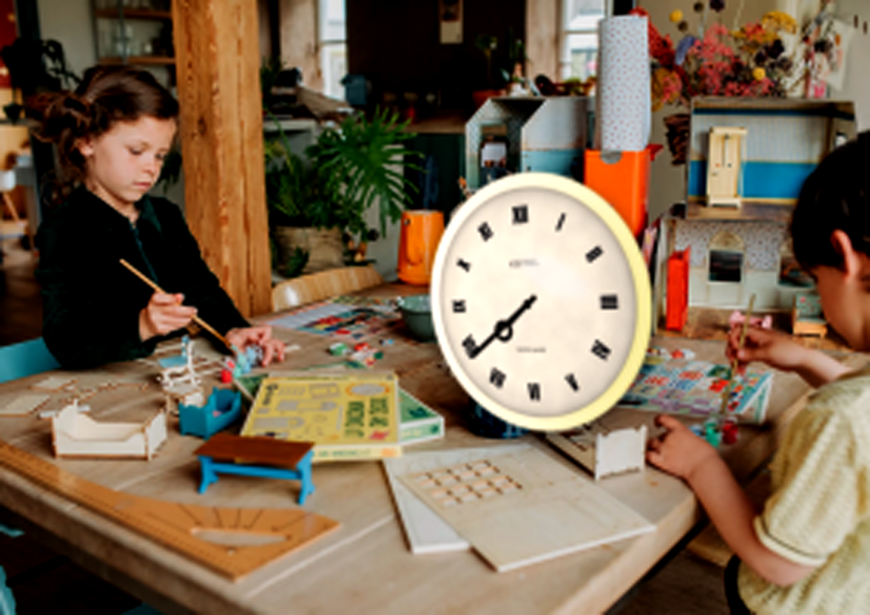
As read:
7:39
